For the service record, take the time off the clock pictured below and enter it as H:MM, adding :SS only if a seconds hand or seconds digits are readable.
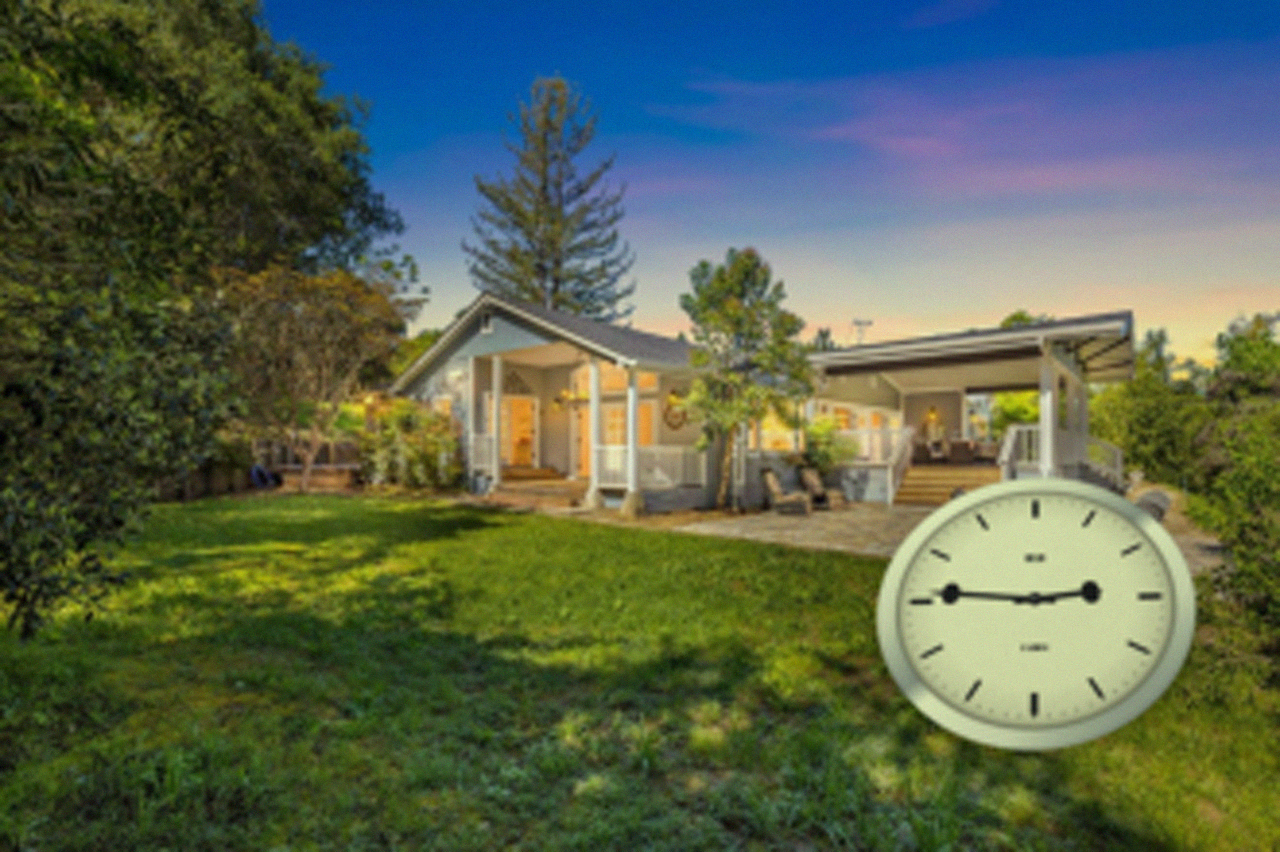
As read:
2:46
